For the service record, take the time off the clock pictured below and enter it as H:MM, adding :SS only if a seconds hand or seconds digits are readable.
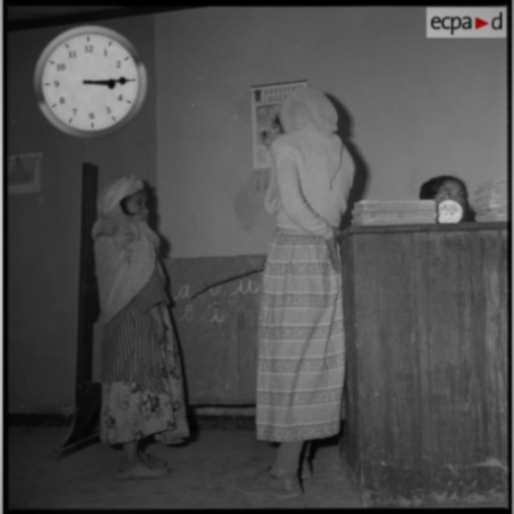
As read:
3:15
